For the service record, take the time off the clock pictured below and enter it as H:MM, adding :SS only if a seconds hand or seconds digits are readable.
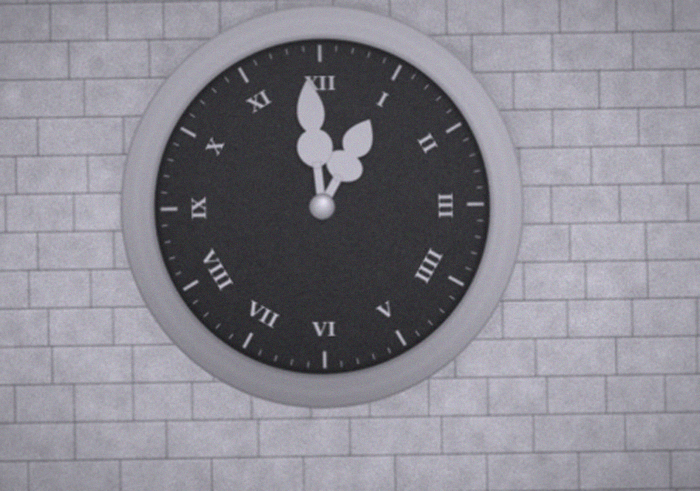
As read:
12:59
